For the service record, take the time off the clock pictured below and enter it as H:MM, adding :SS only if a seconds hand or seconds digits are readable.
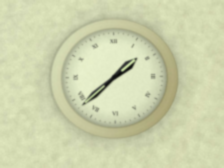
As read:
1:38
